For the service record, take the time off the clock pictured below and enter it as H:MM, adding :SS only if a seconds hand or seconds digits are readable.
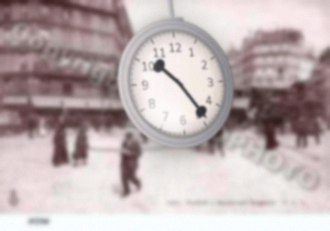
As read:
10:24
